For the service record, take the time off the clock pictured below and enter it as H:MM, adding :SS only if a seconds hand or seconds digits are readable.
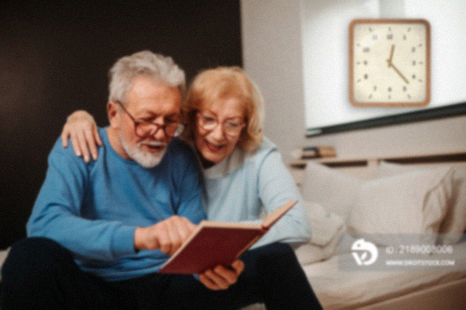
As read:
12:23
